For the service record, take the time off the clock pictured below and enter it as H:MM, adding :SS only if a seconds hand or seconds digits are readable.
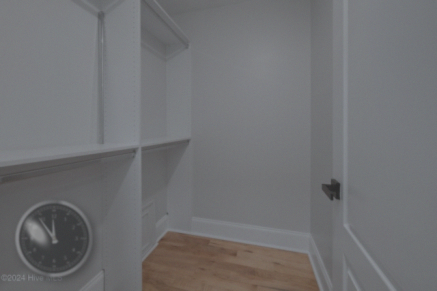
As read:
11:54
